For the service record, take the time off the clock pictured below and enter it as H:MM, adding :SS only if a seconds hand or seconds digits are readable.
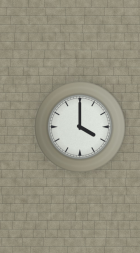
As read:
4:00
